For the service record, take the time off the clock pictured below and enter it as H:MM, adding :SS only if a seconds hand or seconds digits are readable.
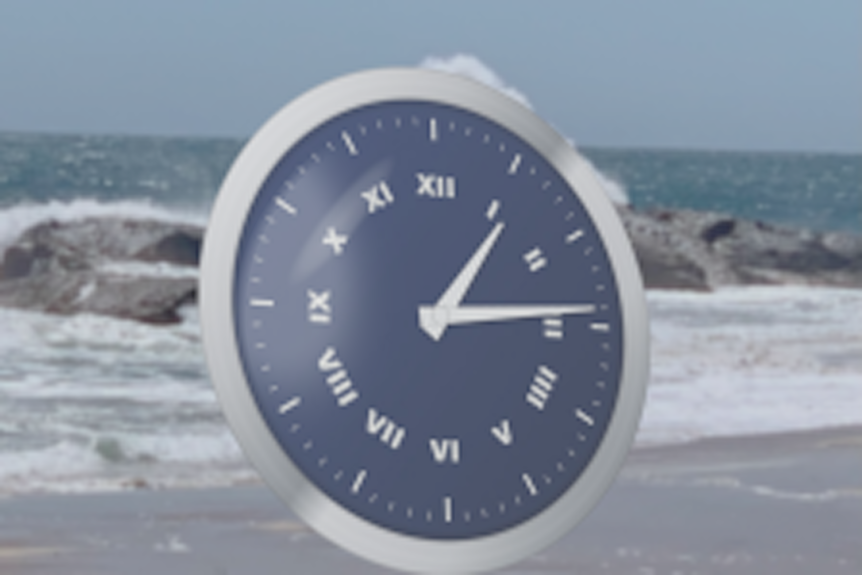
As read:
1:14
